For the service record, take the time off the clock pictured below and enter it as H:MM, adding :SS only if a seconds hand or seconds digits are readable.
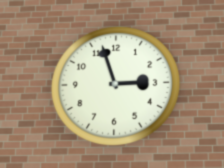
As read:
2:57
